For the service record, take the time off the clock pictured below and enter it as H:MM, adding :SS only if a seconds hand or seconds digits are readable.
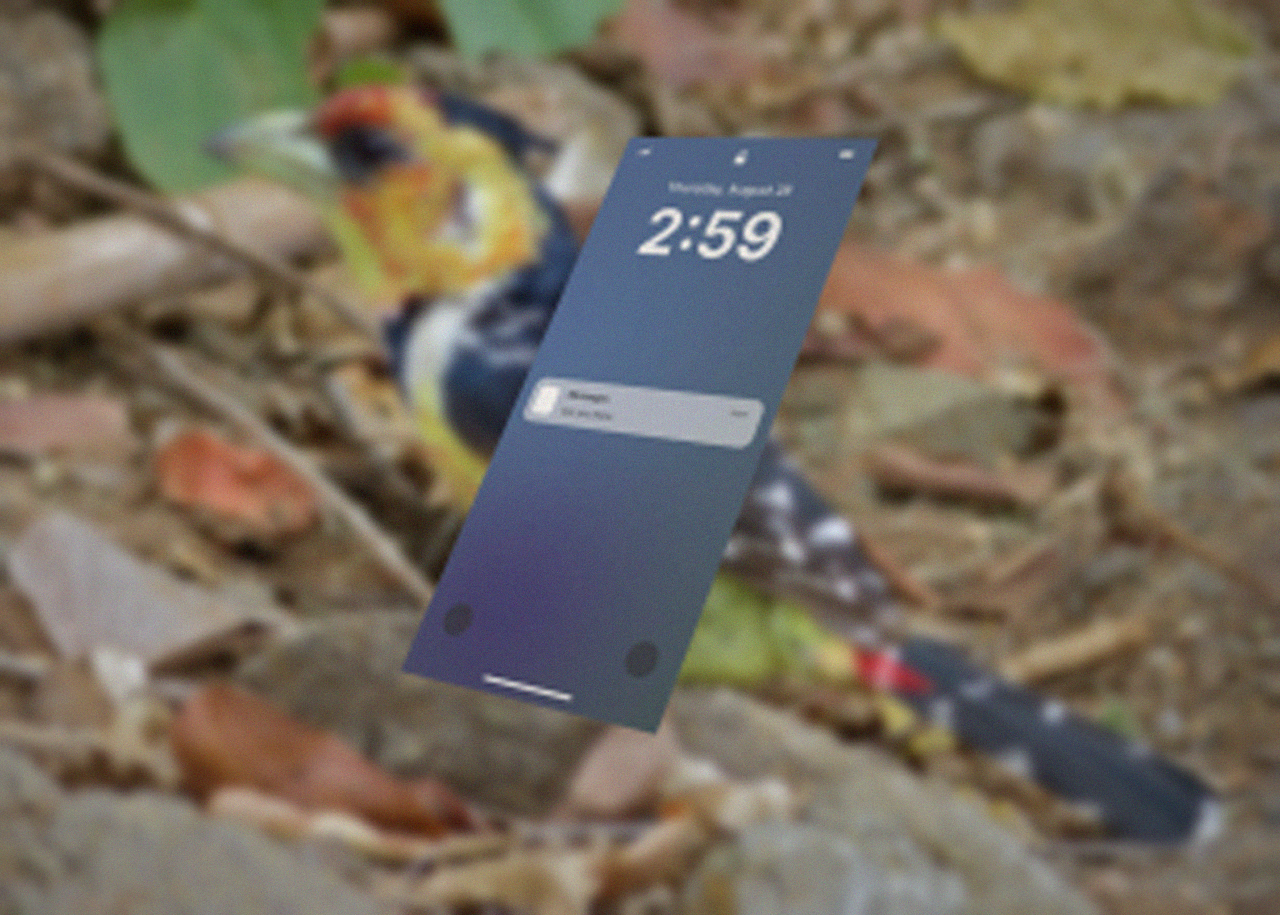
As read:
2:59
